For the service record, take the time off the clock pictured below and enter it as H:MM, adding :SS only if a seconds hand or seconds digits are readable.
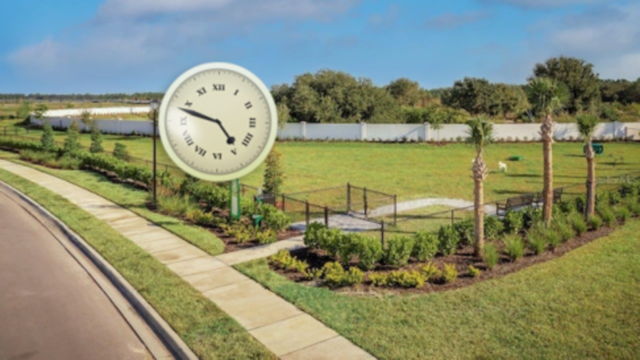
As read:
4:48
